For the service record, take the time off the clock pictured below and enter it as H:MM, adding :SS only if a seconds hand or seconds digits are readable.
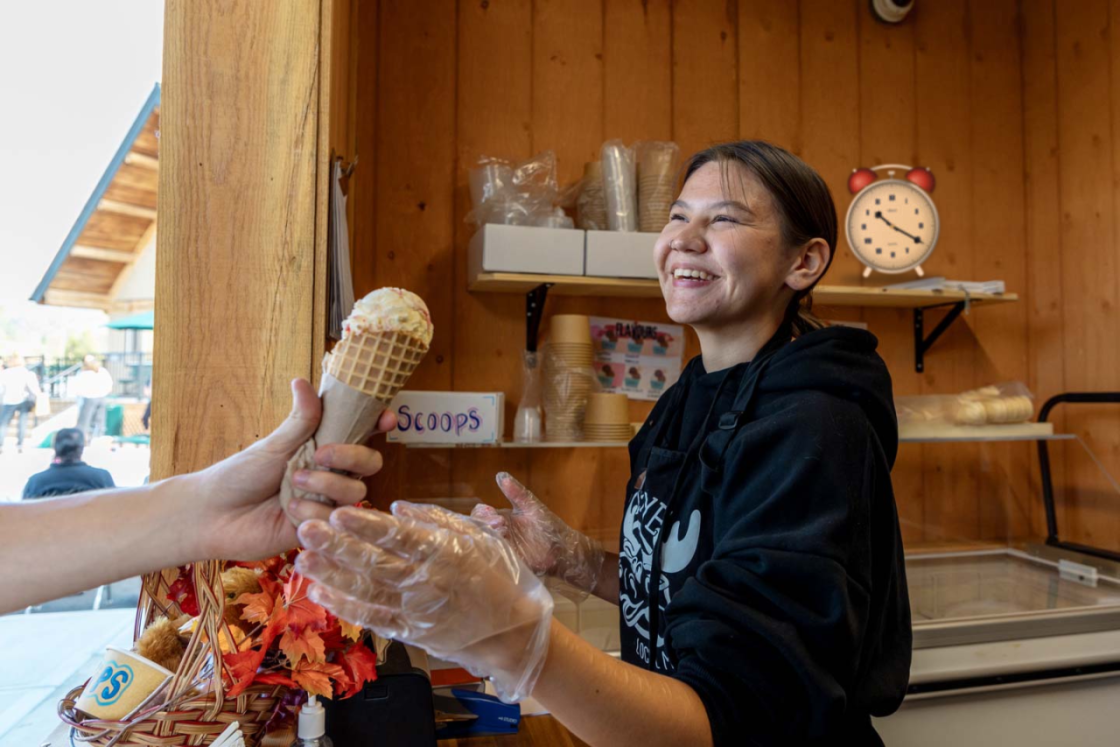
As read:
10:20
